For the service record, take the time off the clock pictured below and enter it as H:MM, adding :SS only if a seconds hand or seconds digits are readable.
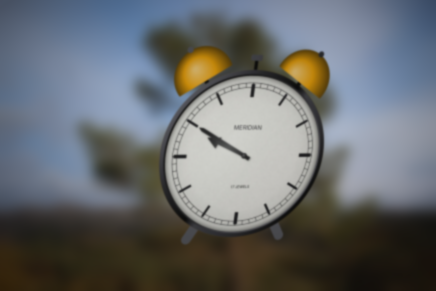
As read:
9:50
